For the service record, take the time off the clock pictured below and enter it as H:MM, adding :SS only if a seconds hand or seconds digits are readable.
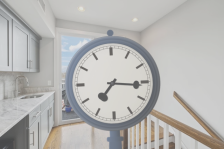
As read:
7:16
